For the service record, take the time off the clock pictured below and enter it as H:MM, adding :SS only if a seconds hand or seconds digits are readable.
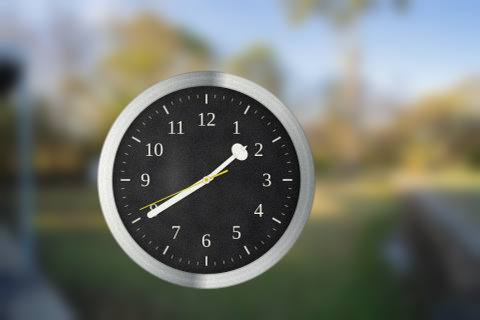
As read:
1:39:41
